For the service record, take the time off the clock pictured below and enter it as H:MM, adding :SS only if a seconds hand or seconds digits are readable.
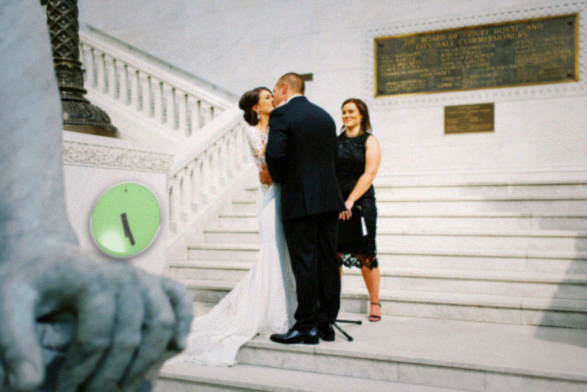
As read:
5:26
